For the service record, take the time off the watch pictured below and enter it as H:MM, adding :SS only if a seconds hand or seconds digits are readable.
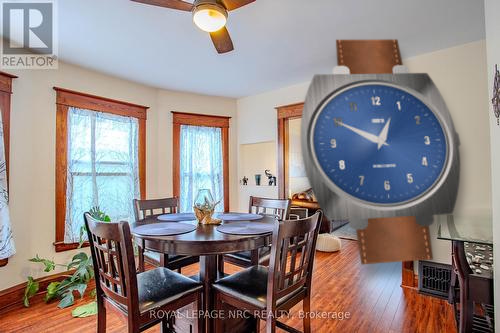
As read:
12:50
